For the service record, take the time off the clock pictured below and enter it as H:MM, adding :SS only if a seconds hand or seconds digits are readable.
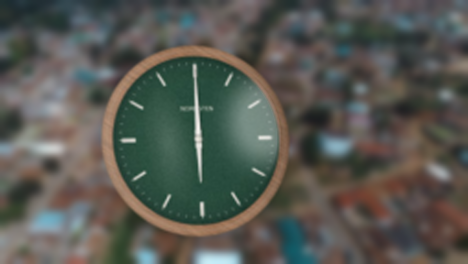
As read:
6:00
